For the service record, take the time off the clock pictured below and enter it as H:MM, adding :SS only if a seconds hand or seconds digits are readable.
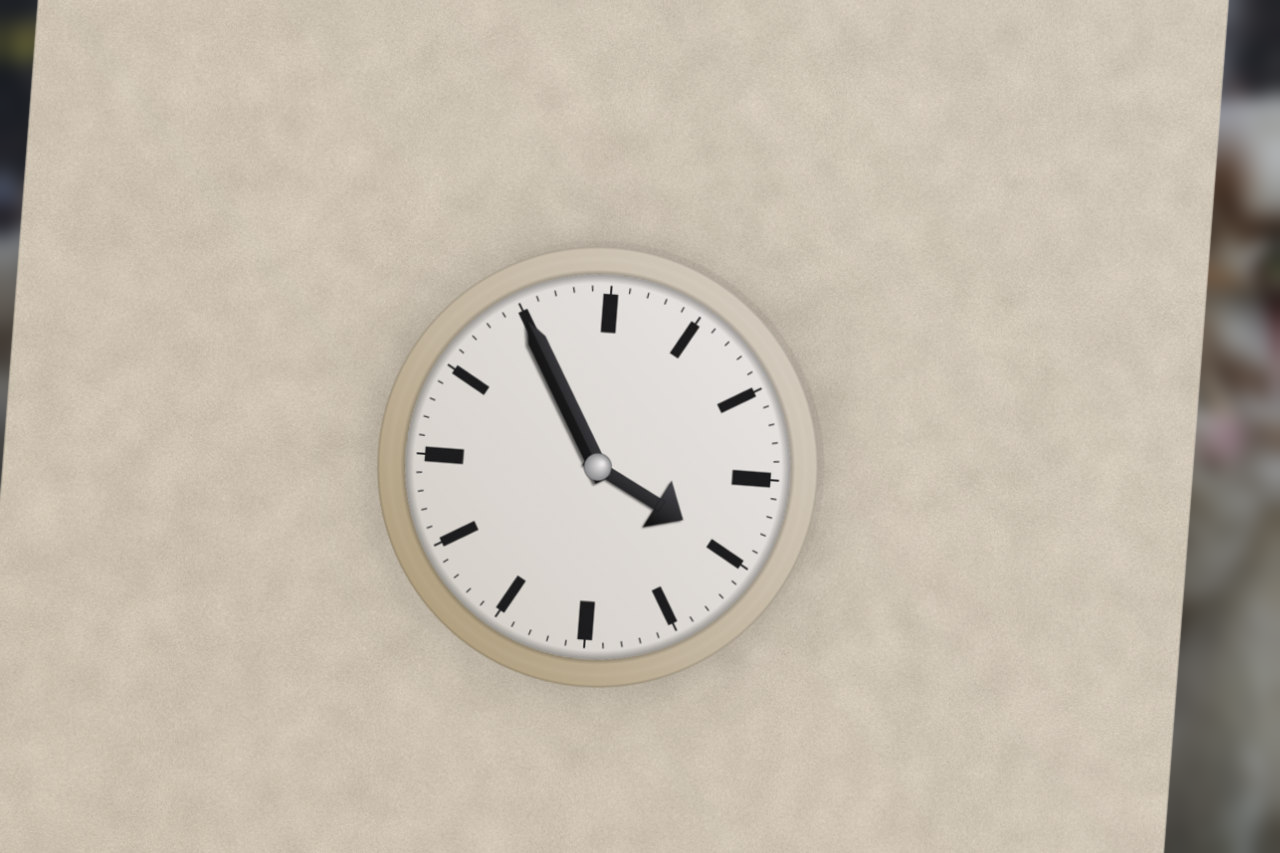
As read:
3:55
